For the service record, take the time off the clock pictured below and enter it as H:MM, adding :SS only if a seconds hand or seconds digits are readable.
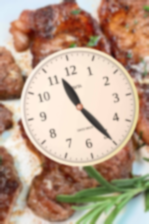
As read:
11:25
